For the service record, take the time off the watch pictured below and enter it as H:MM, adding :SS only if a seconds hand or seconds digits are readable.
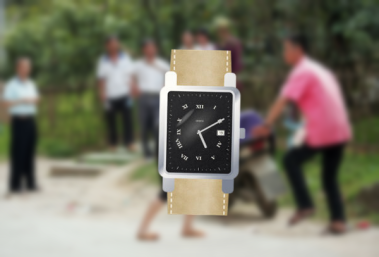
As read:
5:10
